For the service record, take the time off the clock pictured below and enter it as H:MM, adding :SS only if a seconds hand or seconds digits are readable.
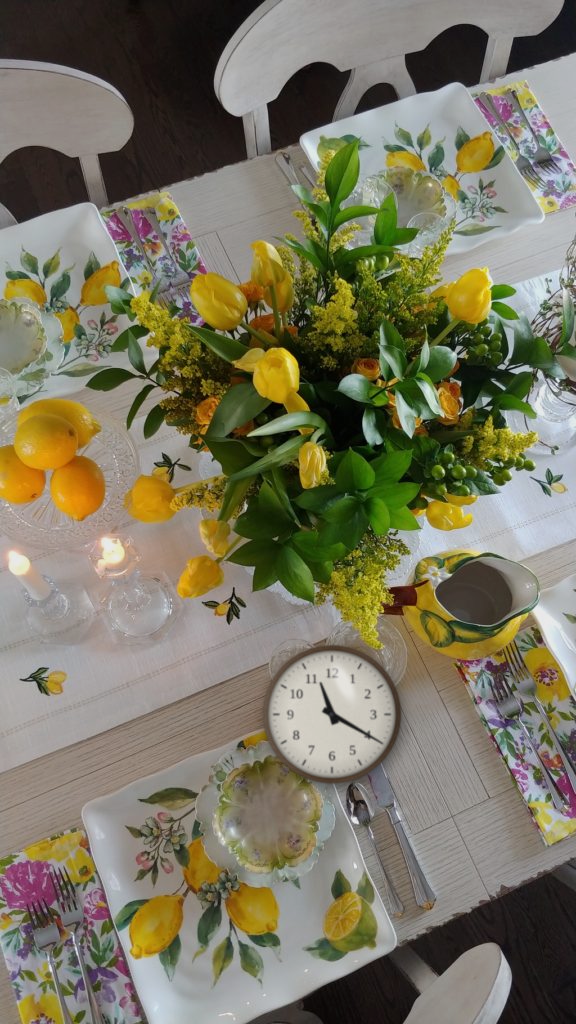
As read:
11:20
